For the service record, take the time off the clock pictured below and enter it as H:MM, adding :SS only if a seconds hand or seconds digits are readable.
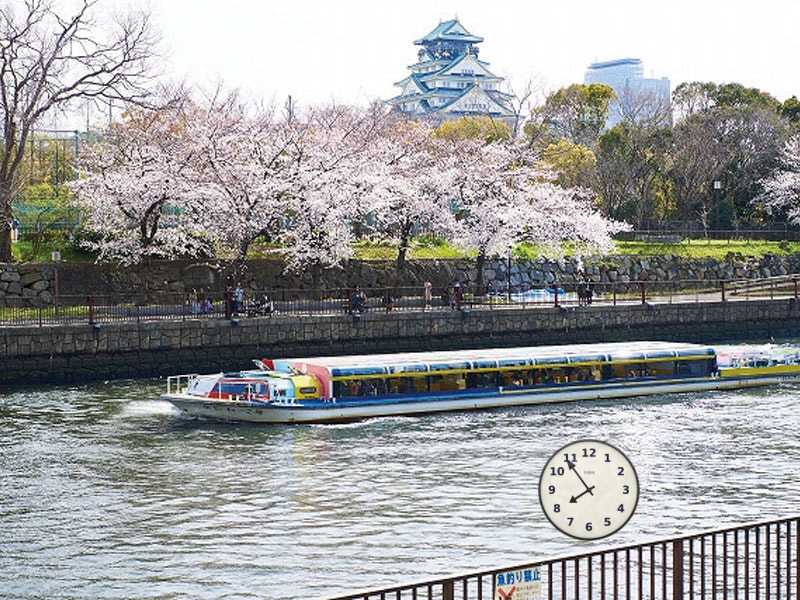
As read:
7:54
